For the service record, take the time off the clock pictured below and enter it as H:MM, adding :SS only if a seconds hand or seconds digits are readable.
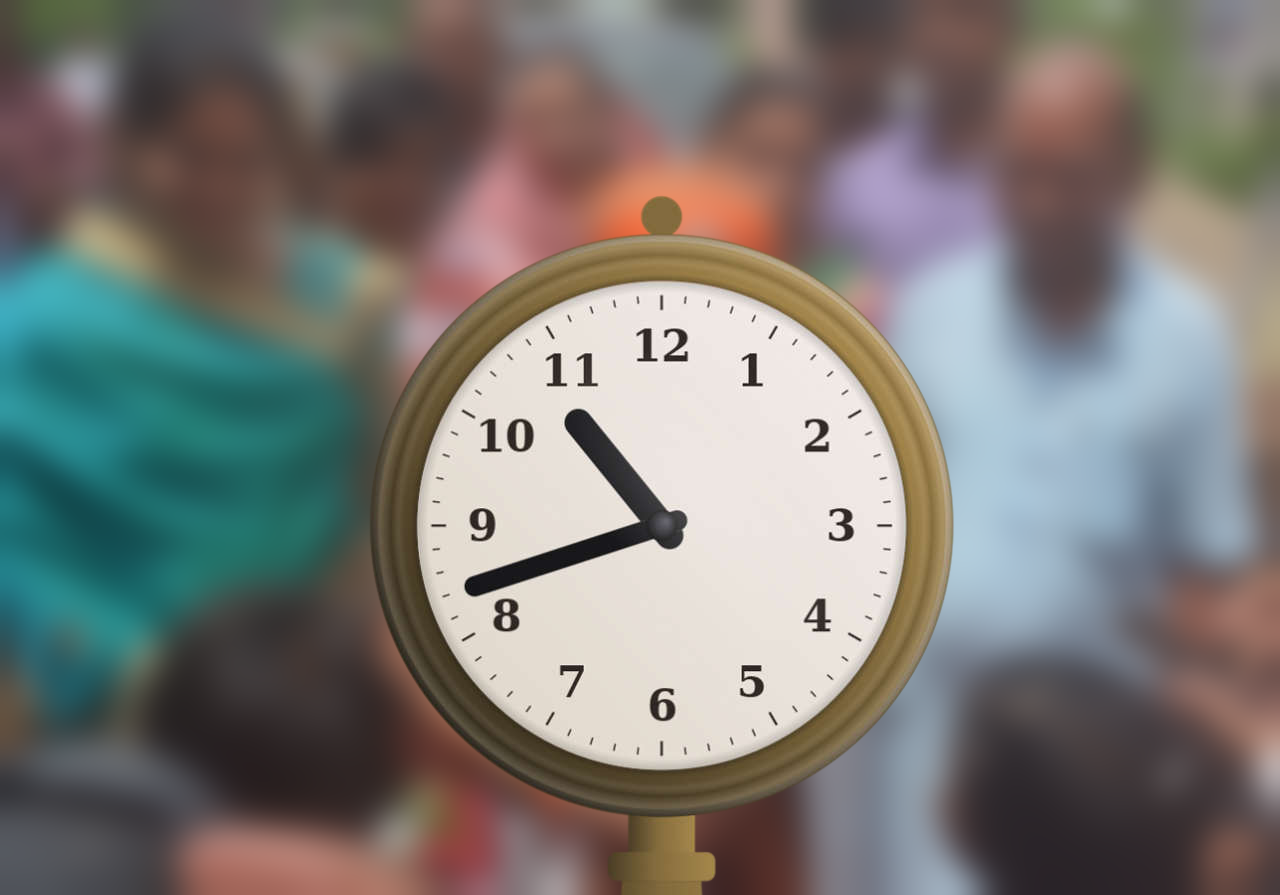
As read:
10:42
